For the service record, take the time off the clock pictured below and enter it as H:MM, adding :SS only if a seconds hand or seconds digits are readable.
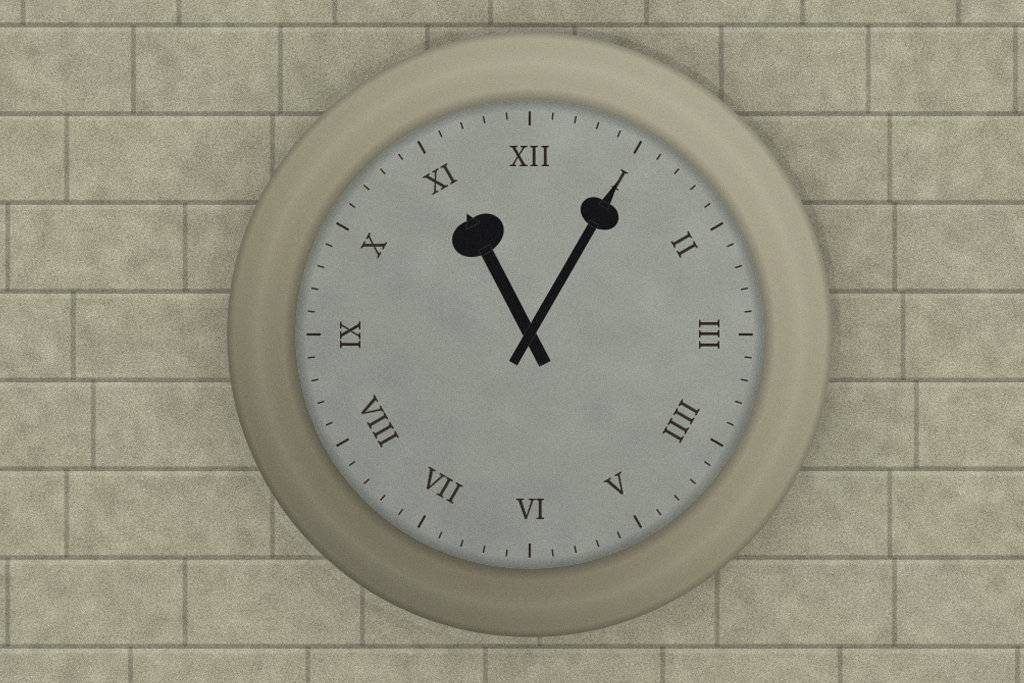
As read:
11:05
